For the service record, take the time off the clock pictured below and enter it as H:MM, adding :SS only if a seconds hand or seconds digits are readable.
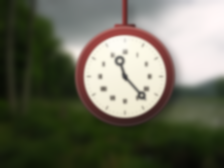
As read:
11:23
